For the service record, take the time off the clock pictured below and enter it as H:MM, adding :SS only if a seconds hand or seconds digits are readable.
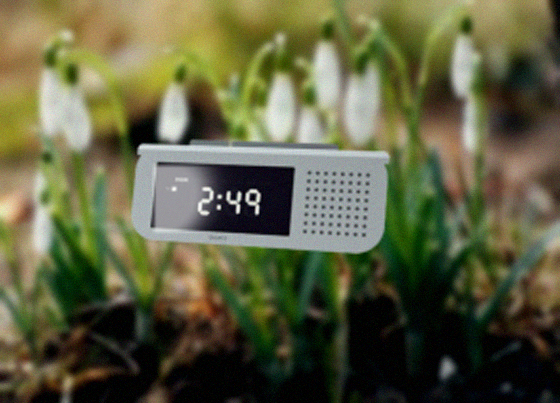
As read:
2:49
